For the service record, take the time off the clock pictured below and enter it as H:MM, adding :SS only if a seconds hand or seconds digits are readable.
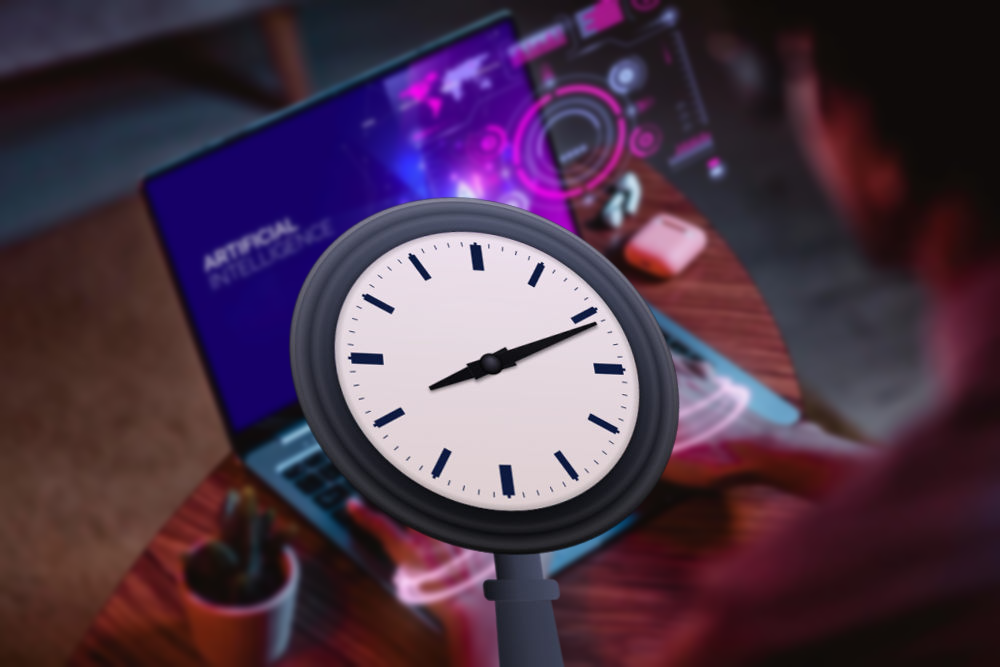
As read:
8:11
